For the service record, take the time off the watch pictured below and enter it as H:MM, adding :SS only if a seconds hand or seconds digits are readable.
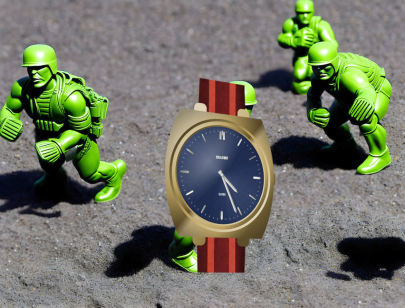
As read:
4:26
